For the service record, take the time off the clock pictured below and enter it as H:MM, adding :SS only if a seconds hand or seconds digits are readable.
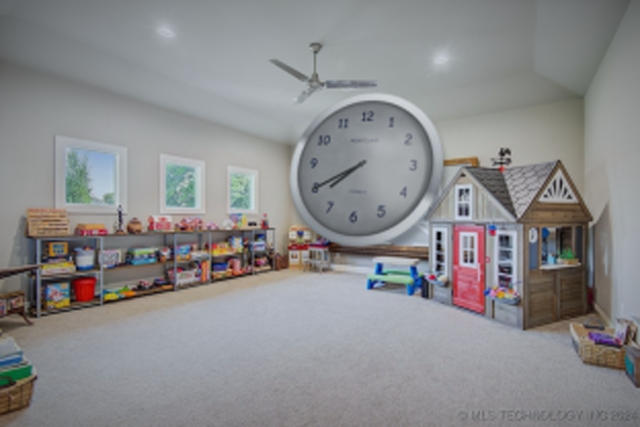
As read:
7:40
